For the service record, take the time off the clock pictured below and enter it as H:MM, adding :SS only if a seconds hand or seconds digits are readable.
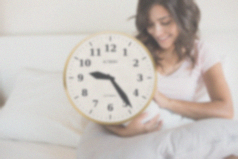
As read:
9:24
